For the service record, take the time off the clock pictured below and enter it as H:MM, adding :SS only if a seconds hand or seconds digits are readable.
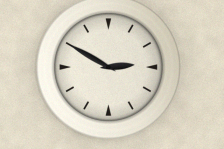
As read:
2:50
